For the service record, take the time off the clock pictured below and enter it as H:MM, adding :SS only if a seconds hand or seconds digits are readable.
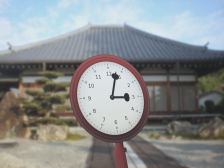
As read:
3:03
